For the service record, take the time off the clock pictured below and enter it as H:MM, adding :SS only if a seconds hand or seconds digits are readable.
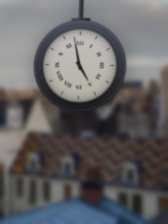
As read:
4:58
